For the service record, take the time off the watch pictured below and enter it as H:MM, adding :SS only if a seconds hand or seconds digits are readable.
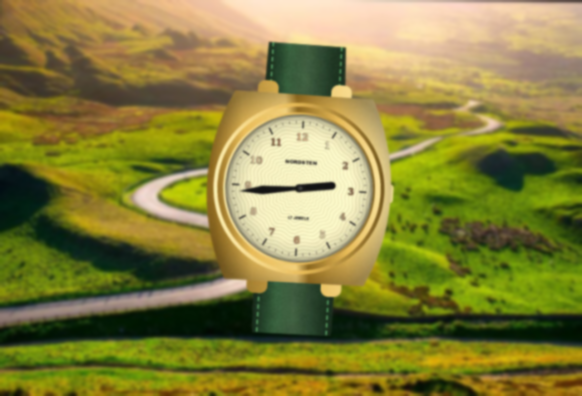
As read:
2:44
